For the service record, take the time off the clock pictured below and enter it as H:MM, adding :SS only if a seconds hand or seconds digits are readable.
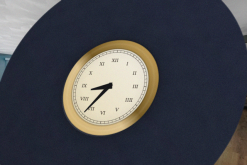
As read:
8:36
